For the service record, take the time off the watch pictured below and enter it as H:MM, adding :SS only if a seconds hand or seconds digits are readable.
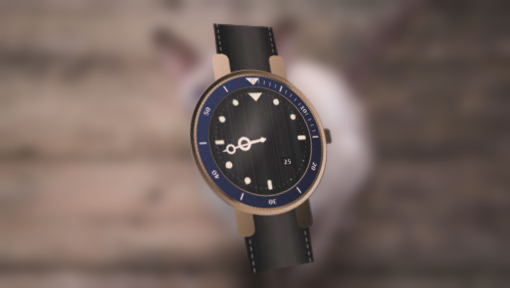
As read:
8:43
